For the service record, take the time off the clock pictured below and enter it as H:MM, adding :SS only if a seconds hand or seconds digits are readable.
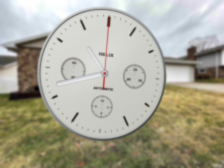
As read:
10:42
